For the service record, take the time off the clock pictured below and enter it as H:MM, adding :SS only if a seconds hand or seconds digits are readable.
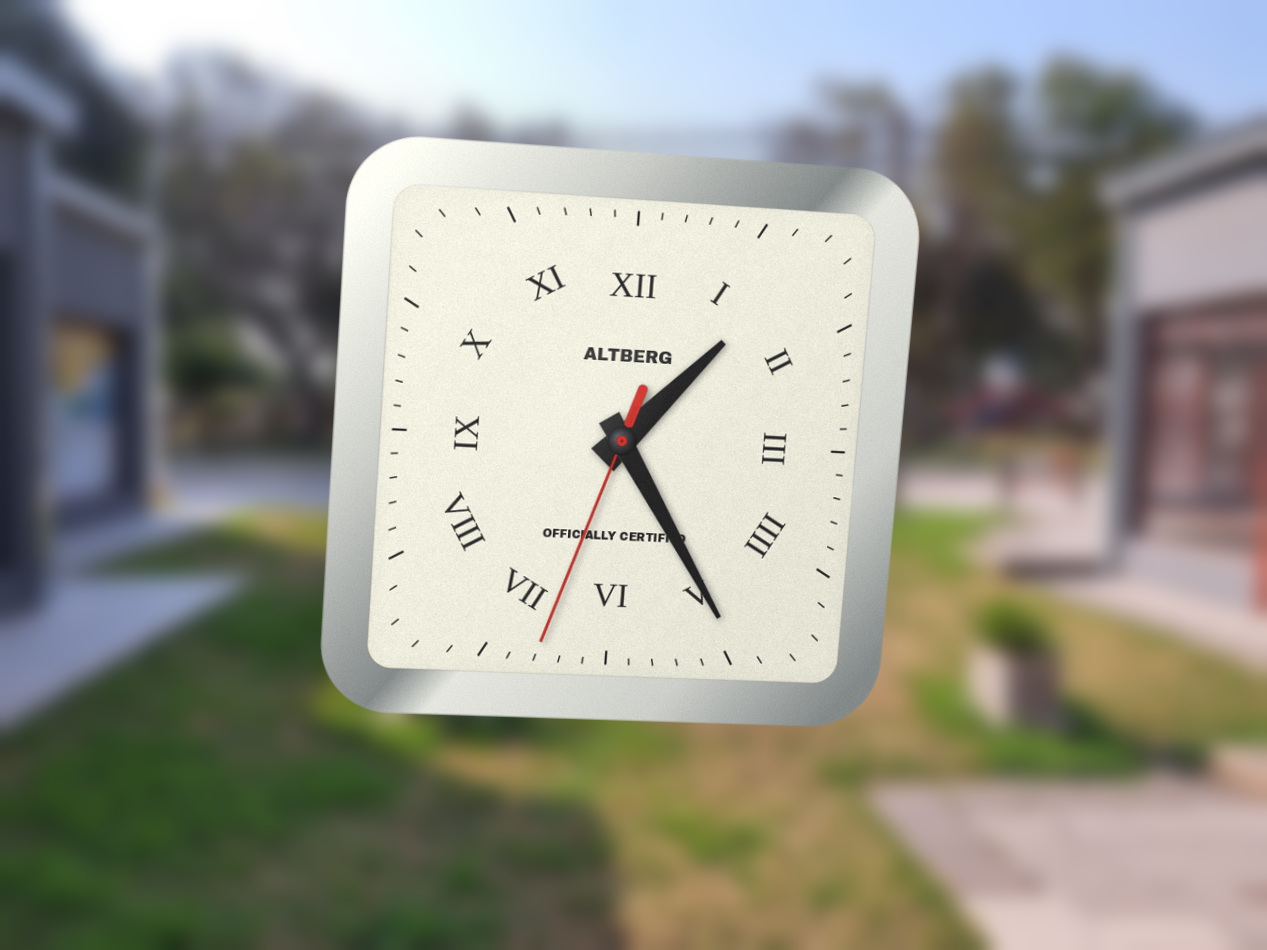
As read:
1:24:33
